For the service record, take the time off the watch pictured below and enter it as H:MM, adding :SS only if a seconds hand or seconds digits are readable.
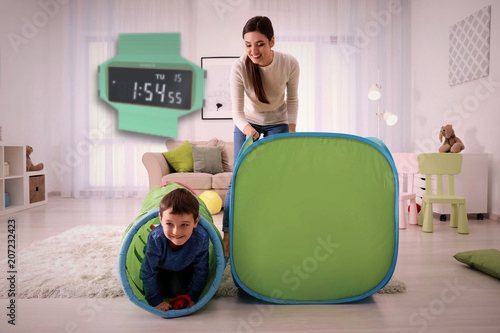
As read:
1:54:55
